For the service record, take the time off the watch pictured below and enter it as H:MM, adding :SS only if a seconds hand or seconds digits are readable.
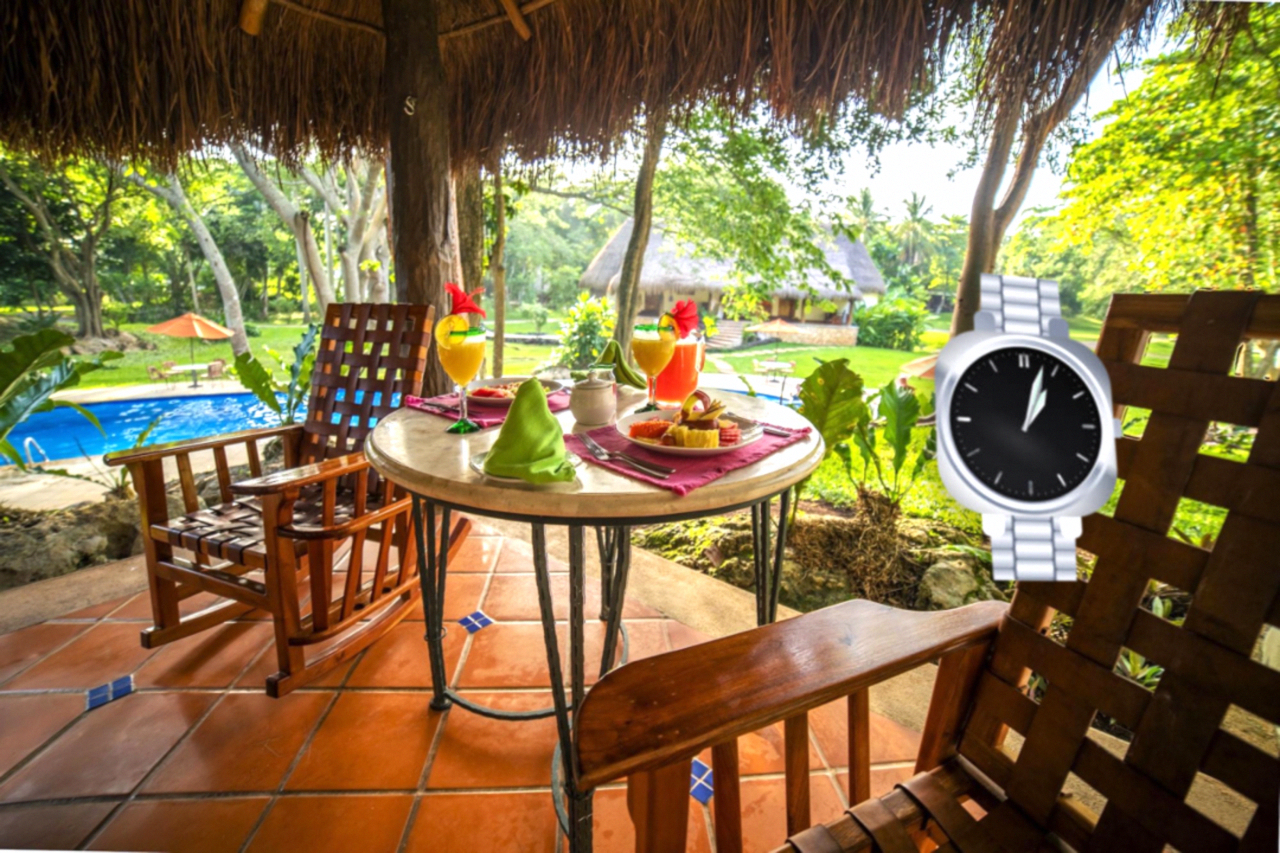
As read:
1:03
